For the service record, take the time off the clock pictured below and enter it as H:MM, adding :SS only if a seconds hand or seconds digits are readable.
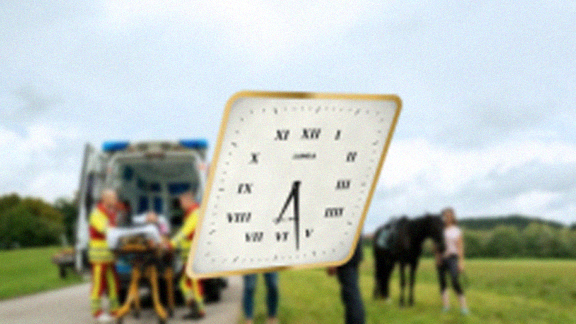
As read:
6:27
